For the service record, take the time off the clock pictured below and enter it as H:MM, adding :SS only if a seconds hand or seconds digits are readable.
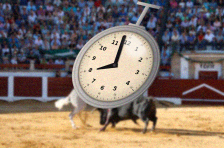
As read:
7:58
